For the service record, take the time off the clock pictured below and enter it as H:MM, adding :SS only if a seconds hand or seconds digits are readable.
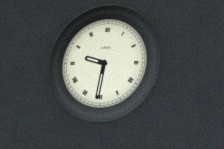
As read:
9:31
